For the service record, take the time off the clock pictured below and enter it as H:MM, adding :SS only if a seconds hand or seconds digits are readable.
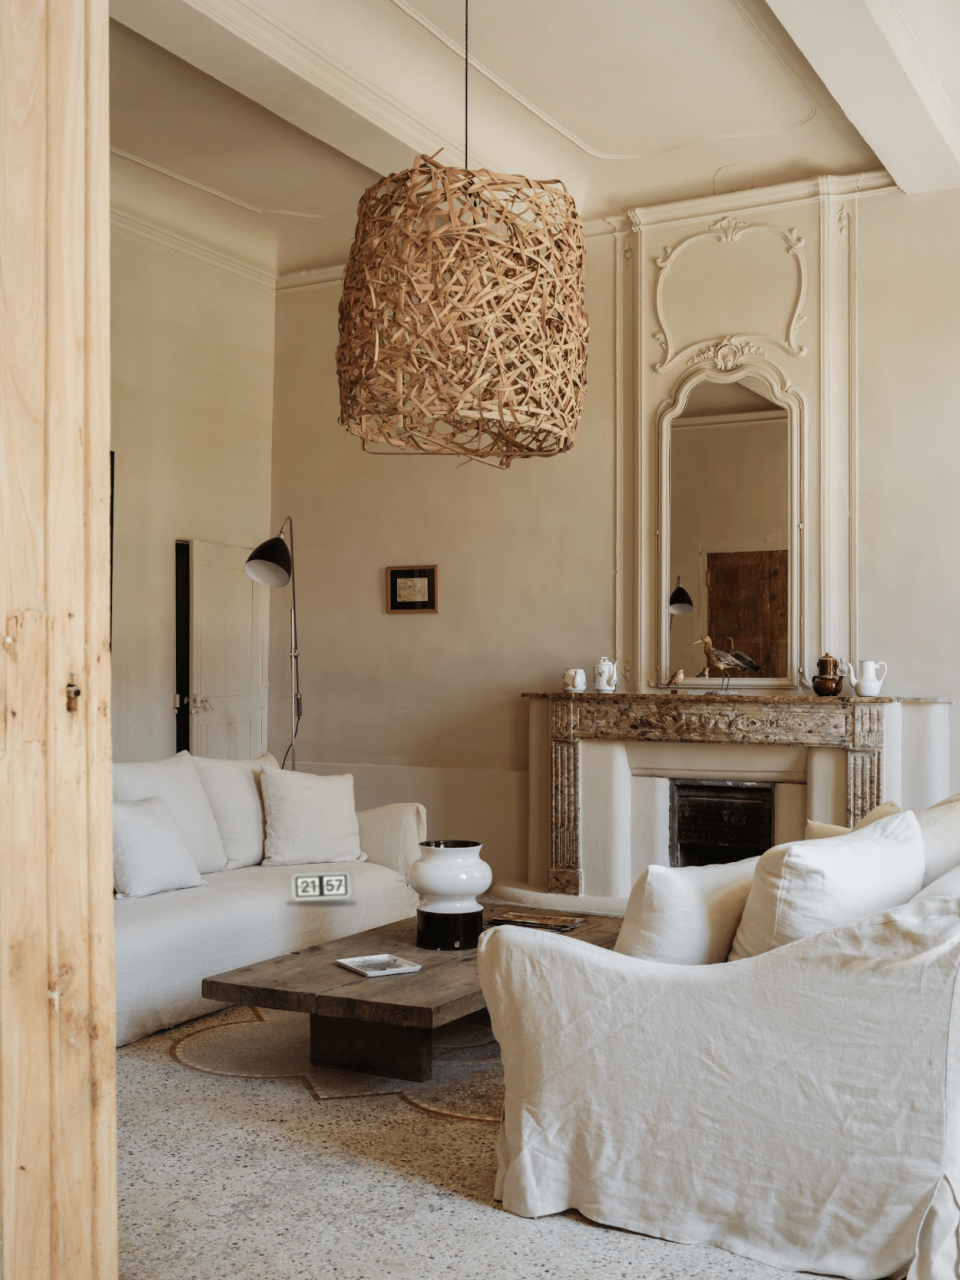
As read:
21:57
